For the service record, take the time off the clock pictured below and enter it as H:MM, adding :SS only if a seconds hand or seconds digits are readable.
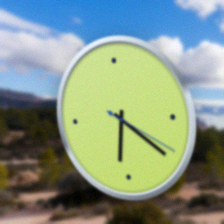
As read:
6:21:20
